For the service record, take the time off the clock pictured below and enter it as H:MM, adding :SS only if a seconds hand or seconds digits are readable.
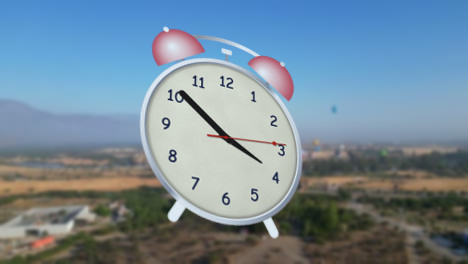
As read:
3:51:14
